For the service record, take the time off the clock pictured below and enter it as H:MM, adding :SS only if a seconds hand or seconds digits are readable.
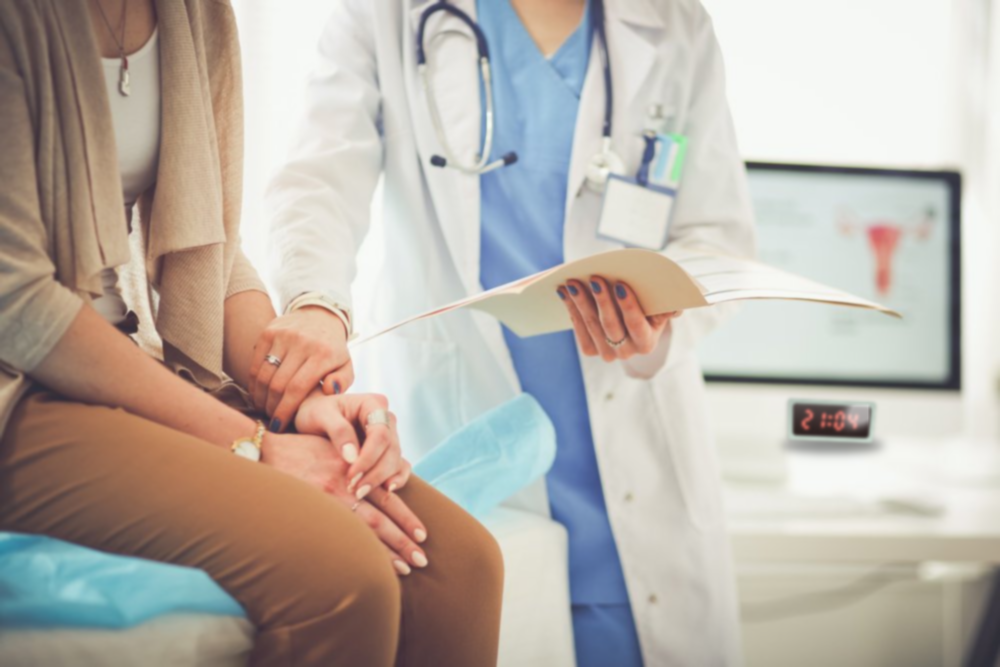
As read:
21:04
